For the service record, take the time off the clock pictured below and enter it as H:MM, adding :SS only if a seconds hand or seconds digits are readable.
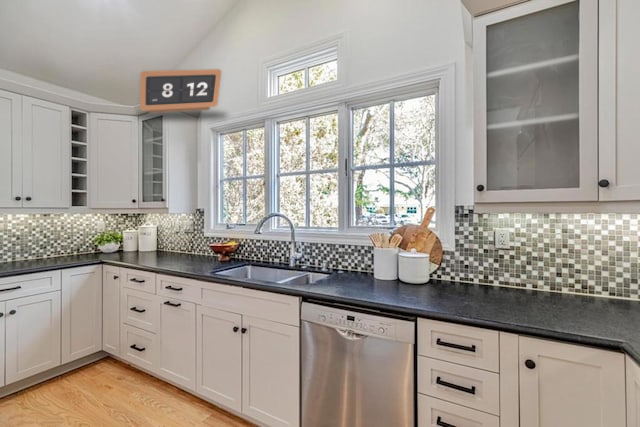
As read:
8:12
